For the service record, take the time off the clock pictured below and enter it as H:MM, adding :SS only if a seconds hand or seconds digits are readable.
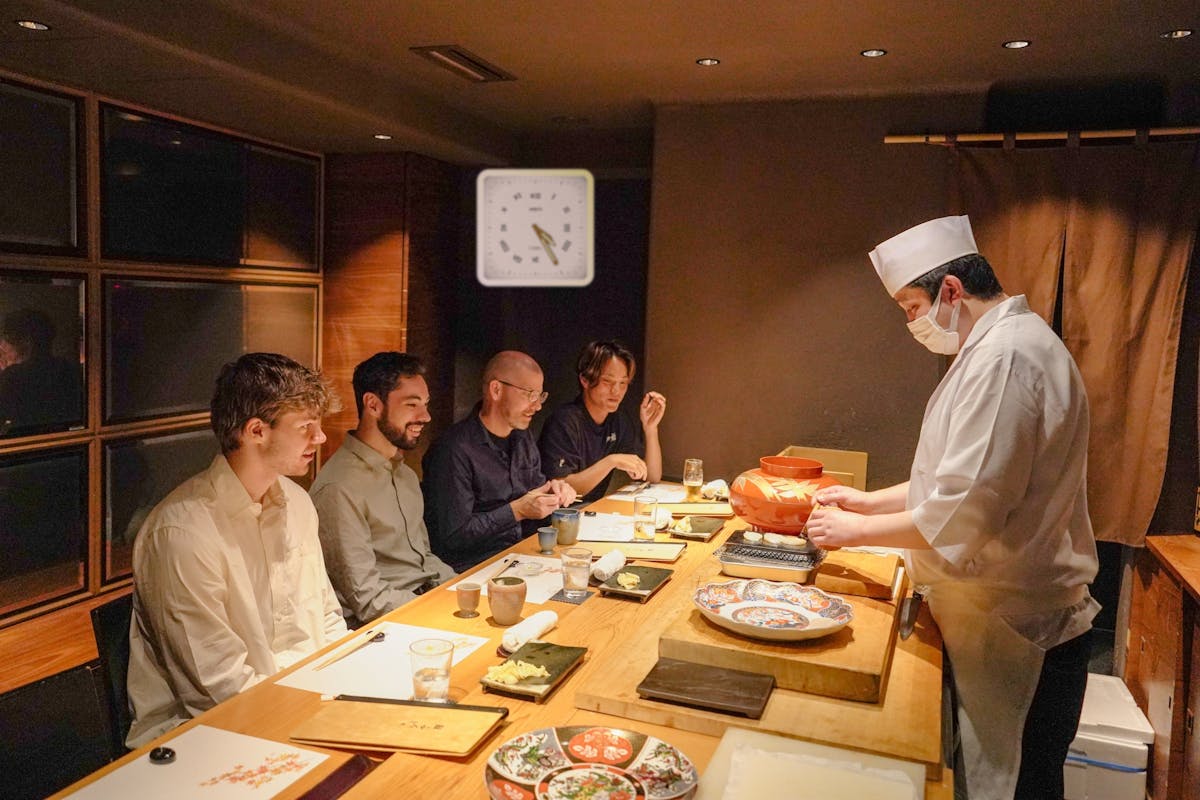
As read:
4:25
